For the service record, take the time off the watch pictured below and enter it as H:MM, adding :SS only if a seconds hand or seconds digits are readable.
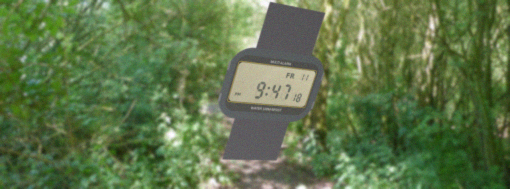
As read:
9:47:18
